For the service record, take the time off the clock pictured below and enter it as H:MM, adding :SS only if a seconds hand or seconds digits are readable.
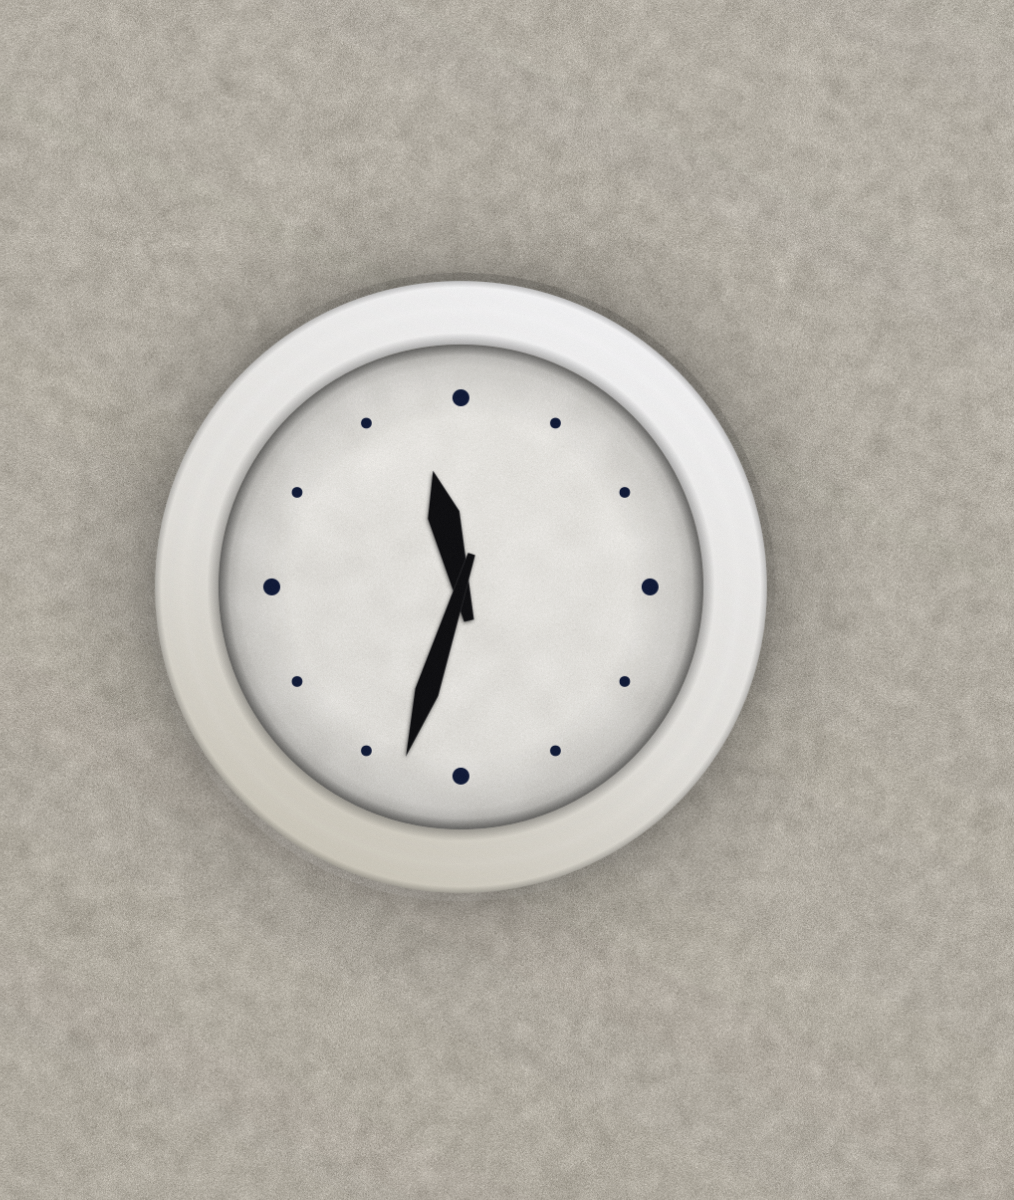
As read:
11:33
